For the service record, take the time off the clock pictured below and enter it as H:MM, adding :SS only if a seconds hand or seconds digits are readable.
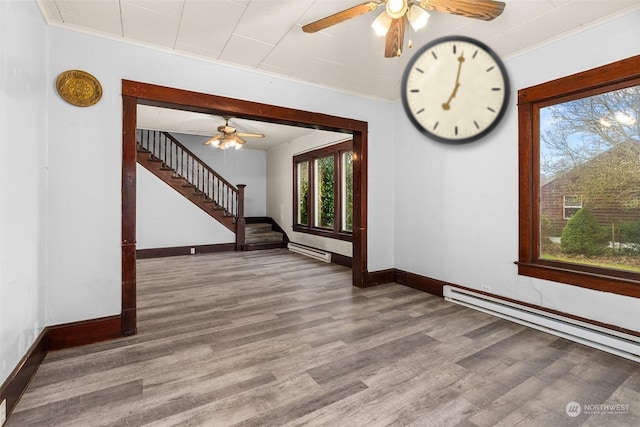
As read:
7:02
